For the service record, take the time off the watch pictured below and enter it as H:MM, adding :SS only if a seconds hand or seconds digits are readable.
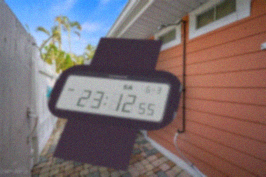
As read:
23:12:55
